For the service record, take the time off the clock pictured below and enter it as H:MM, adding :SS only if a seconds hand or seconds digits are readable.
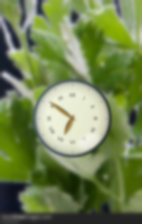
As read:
6:51
